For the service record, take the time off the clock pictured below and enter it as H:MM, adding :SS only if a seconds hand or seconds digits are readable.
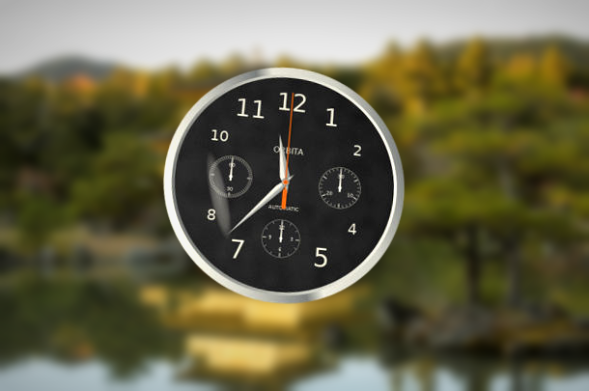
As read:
11:37
